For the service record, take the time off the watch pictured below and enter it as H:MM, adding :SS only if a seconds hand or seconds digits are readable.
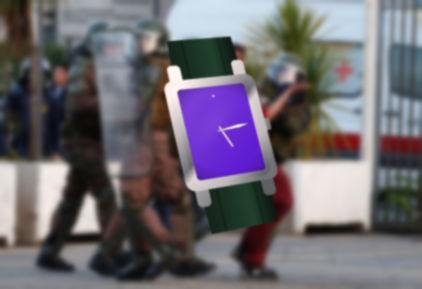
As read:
5:14
